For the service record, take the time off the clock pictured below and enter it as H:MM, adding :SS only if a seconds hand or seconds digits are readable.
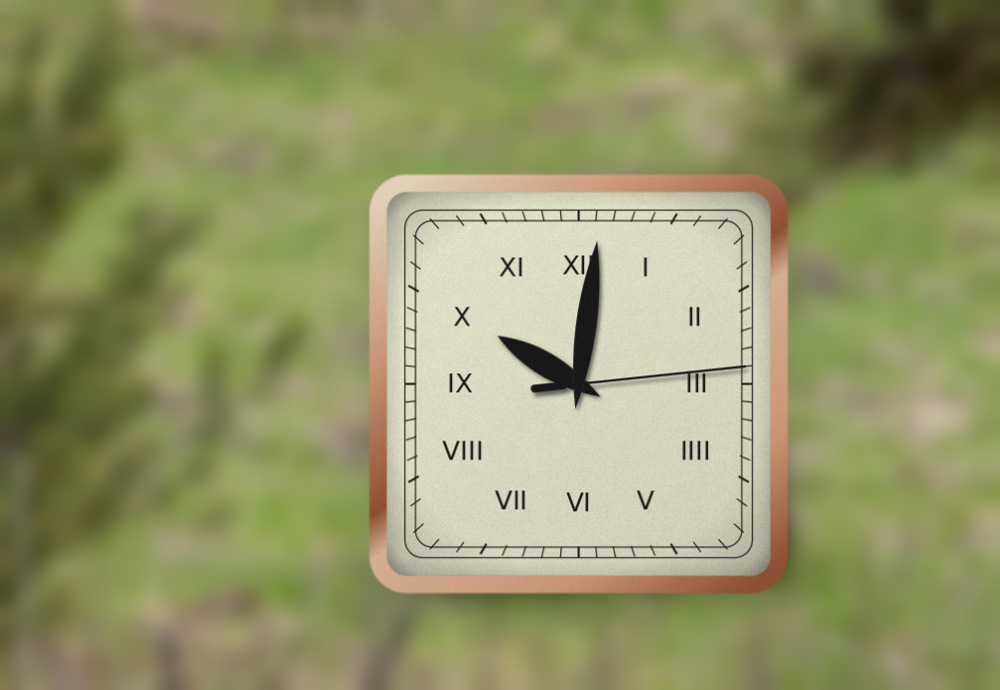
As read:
10:01:14
